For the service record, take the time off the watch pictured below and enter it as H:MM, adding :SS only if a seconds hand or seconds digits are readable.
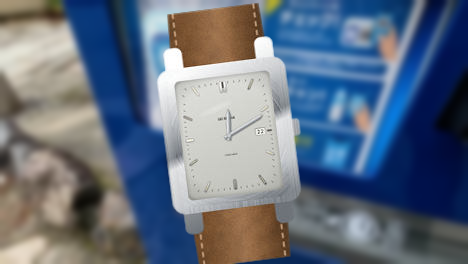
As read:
12:11
